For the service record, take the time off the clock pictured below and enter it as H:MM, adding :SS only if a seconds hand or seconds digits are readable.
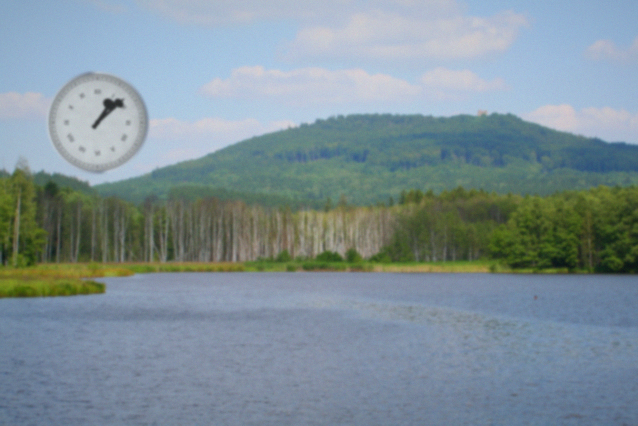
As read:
1:08
